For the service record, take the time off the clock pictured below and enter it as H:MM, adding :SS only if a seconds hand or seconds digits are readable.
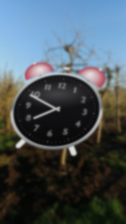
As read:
7:49
